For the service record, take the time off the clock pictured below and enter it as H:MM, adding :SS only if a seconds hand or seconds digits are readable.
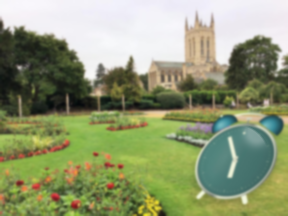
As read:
5:55
